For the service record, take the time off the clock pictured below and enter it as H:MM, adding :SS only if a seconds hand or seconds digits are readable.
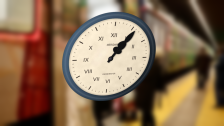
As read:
1:06
